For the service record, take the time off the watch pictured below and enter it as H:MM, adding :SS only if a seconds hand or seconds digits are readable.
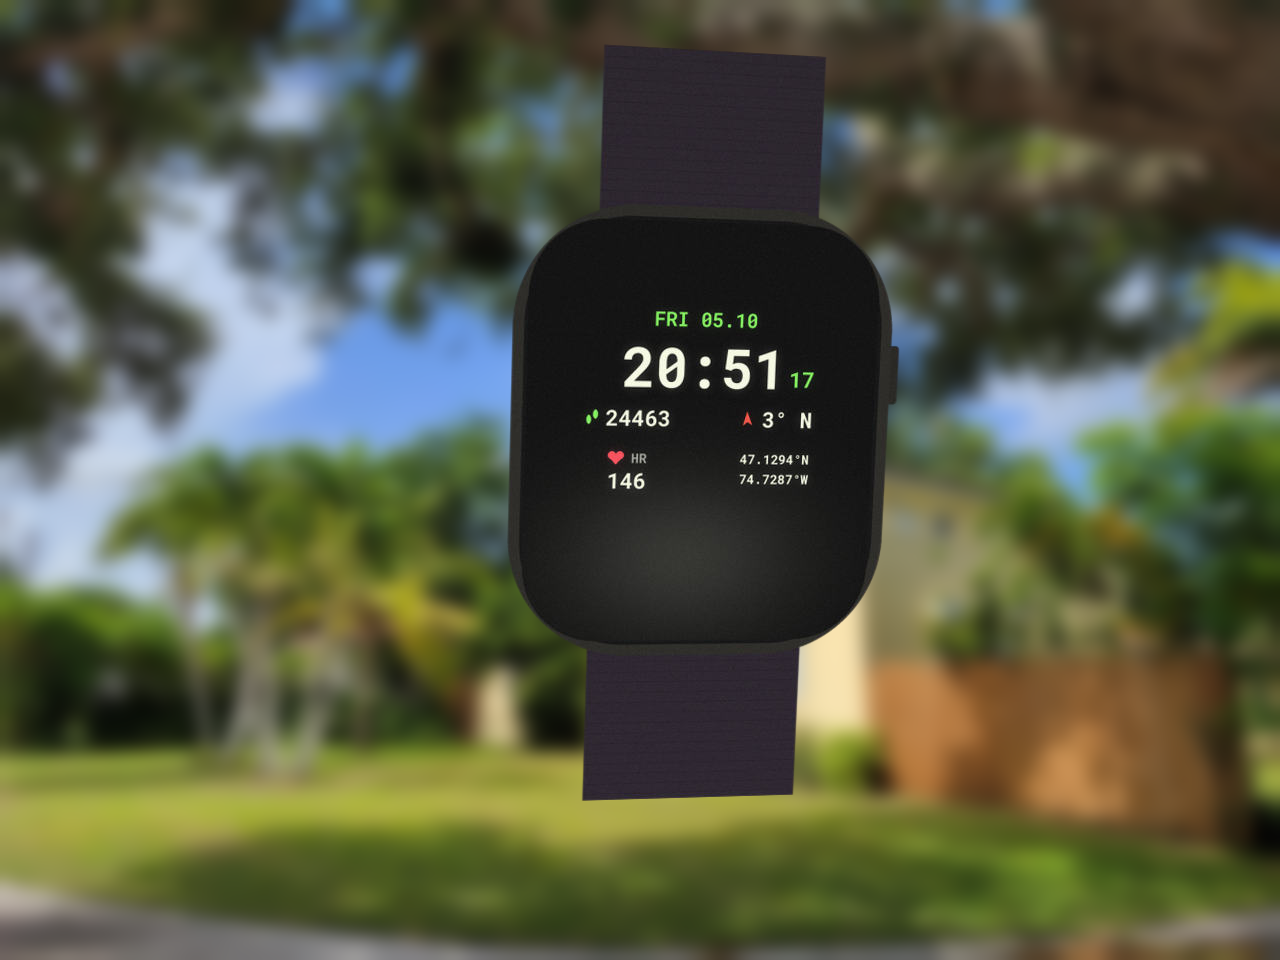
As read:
20:51:17
